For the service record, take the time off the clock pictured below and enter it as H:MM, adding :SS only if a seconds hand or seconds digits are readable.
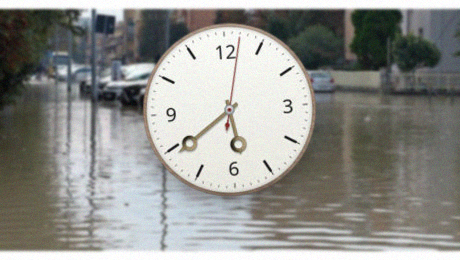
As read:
5:39:02
